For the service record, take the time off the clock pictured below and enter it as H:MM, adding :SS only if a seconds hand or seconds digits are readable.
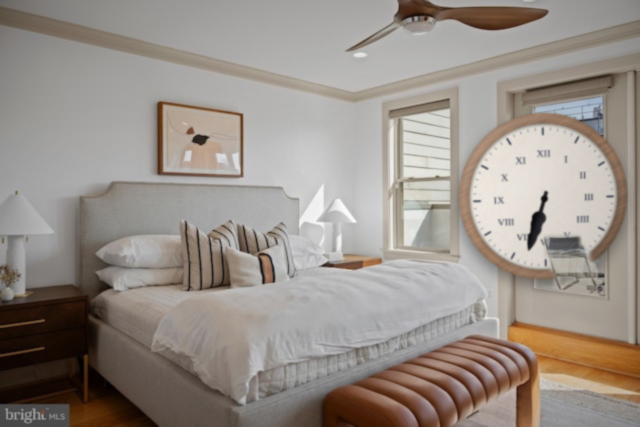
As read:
6:33
